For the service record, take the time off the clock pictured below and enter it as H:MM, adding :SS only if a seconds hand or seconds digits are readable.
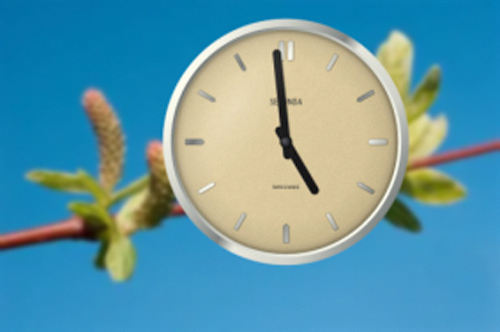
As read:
4:59
